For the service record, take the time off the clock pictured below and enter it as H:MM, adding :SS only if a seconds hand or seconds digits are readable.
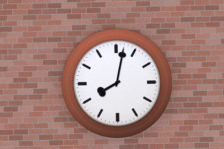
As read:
8:02
